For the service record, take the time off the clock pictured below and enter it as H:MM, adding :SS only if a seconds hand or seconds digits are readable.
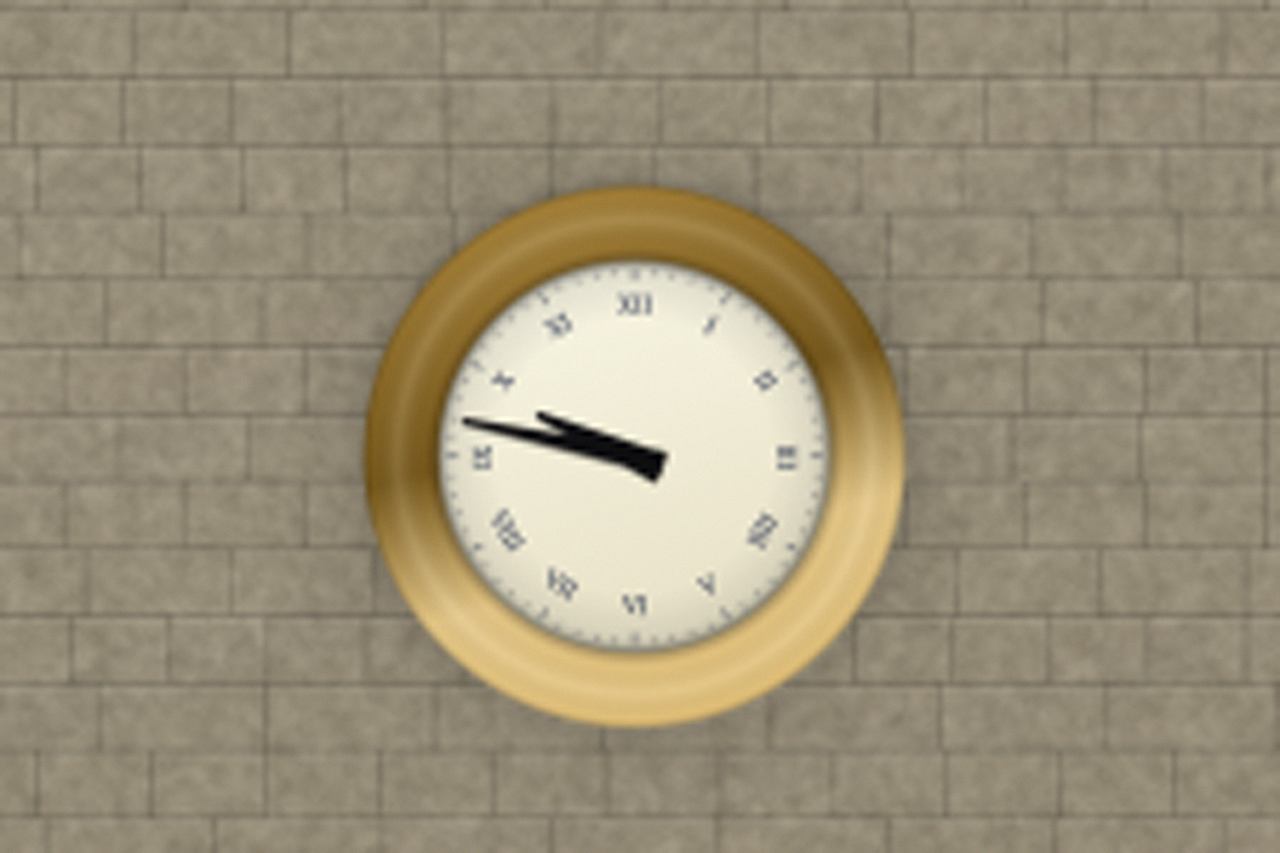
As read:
9:47
